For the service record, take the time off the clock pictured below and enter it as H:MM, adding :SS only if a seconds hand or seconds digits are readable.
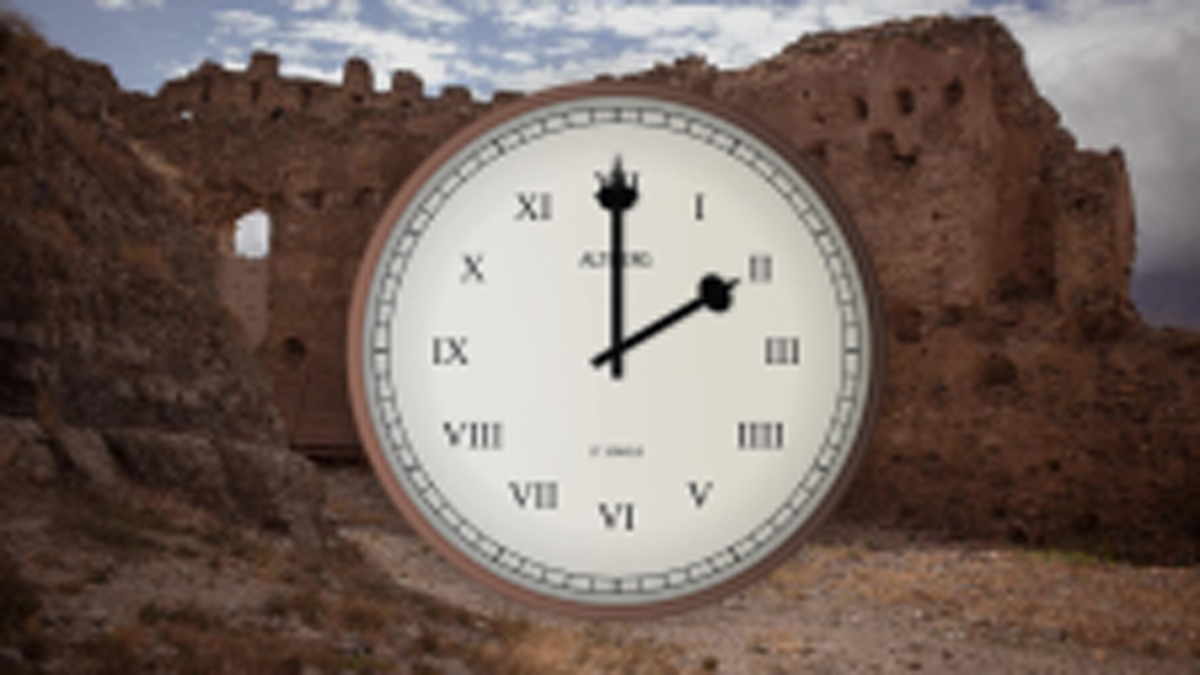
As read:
2:00
